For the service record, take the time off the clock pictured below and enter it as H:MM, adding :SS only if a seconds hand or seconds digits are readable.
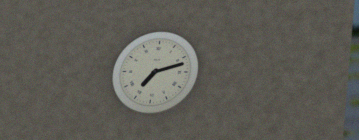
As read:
7:12
